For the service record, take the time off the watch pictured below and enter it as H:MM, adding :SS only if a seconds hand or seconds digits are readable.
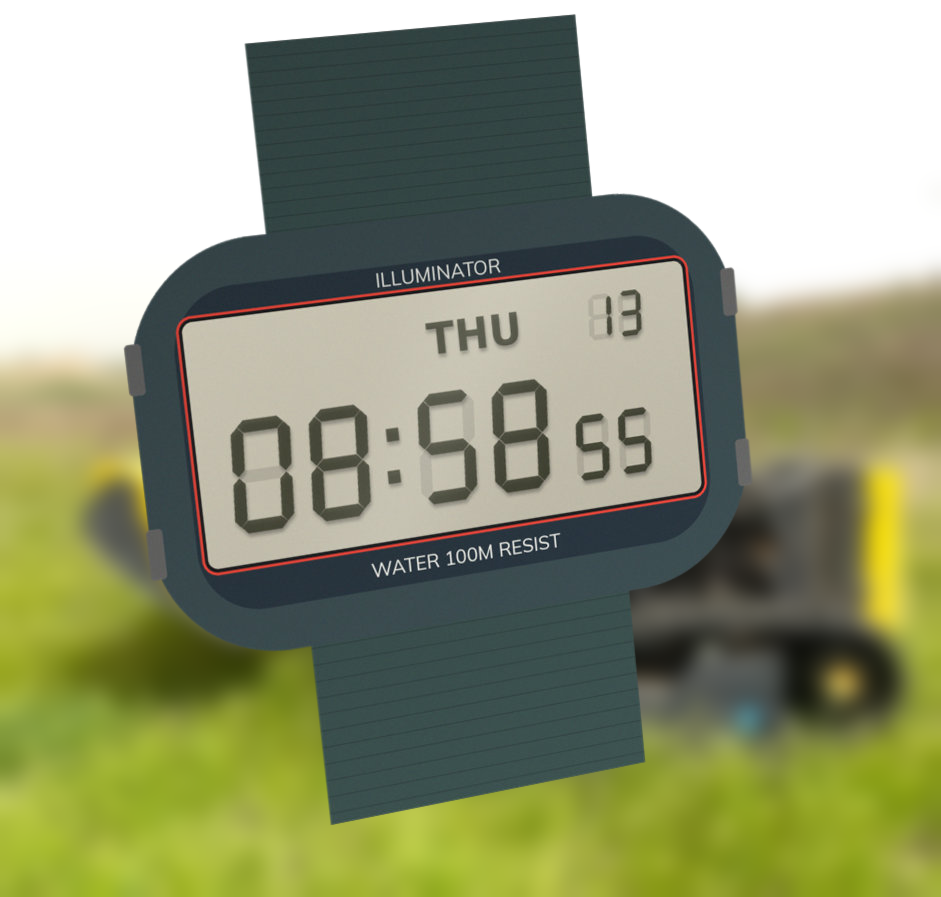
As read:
8:58:55
